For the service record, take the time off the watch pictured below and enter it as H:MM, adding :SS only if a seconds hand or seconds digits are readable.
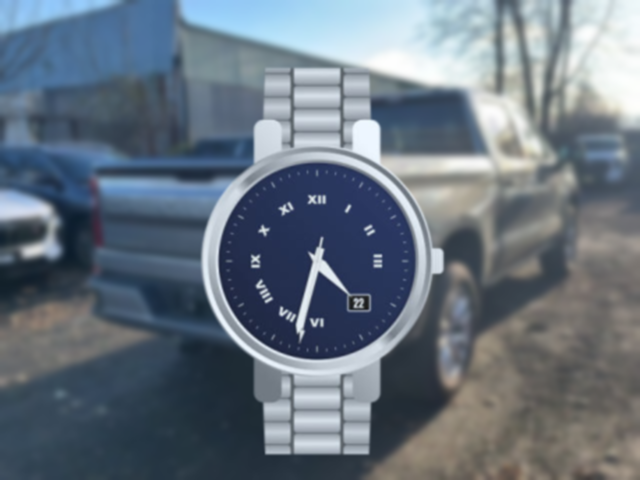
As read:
4:32:32
